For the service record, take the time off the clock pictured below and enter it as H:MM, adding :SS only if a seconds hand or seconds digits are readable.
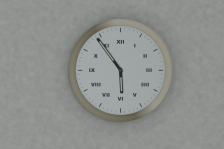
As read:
5:54
